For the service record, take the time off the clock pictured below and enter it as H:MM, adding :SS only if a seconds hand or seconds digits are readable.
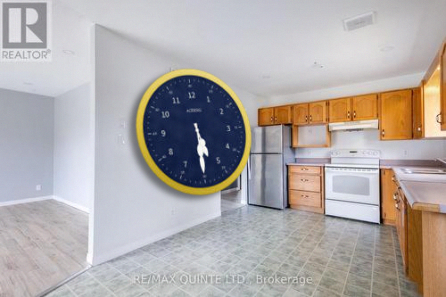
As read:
5:30
